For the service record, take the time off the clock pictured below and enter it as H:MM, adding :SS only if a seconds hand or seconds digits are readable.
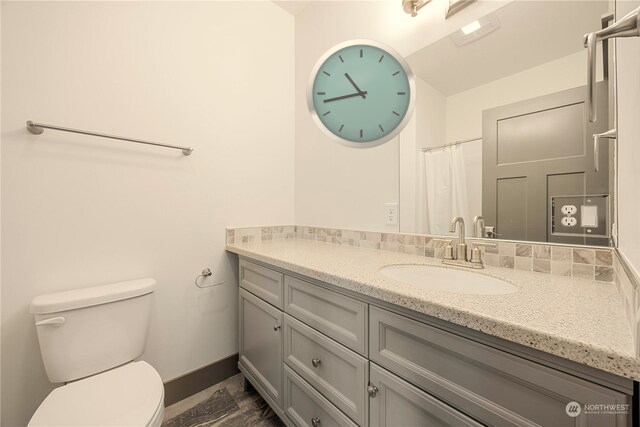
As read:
10:43
